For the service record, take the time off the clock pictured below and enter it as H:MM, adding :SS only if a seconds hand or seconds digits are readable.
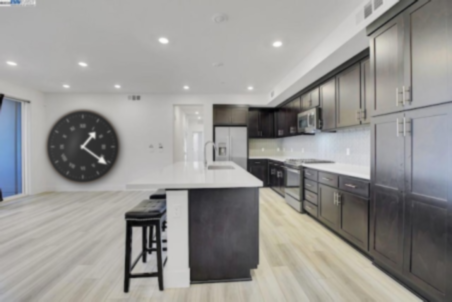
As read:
1:21
